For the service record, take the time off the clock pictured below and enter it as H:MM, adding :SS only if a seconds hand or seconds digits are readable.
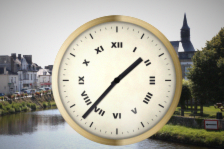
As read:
1:37
